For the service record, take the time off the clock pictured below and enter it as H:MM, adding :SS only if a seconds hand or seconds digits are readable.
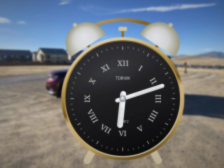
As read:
6:12
